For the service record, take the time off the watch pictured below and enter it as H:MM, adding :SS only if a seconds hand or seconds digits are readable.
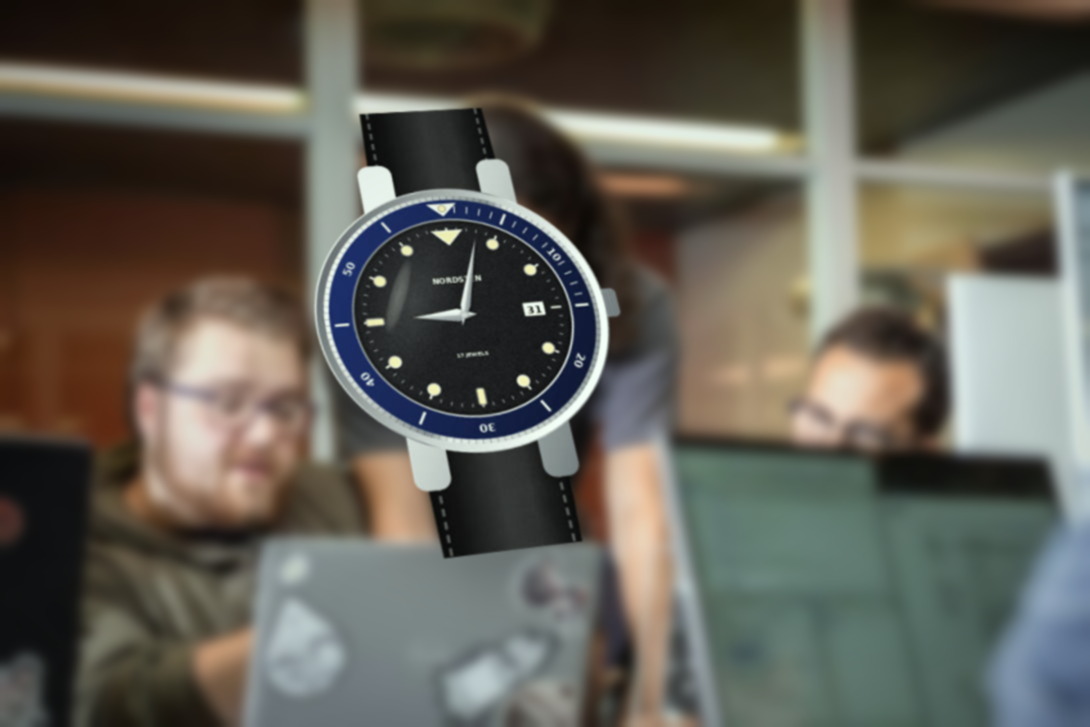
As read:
9:03
